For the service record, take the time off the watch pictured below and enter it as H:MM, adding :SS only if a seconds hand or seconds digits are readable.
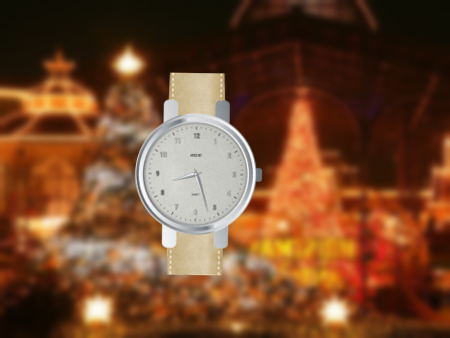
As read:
8:27
